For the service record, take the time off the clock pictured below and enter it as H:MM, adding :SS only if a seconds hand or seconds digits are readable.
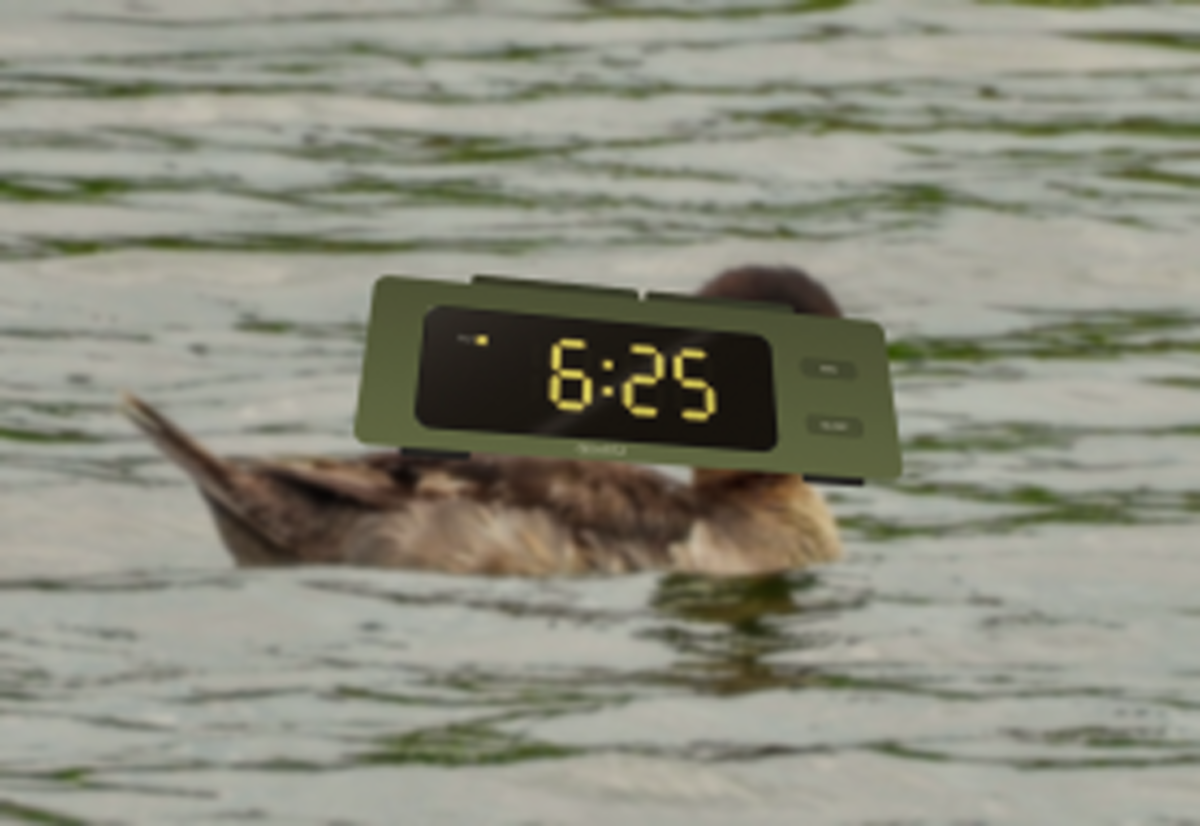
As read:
6:25
